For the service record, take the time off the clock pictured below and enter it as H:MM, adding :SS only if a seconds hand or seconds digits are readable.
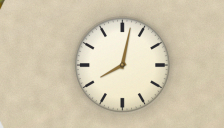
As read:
8:02
